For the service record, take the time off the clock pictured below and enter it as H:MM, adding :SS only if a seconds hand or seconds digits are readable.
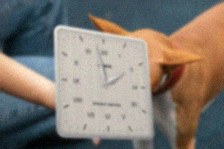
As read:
1:58
